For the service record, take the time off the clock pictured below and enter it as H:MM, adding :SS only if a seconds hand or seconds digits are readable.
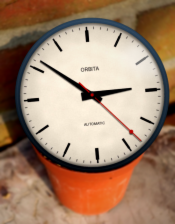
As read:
2:51:23
